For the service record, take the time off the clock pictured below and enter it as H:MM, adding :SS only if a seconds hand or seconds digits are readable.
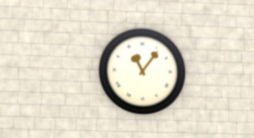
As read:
11:06
